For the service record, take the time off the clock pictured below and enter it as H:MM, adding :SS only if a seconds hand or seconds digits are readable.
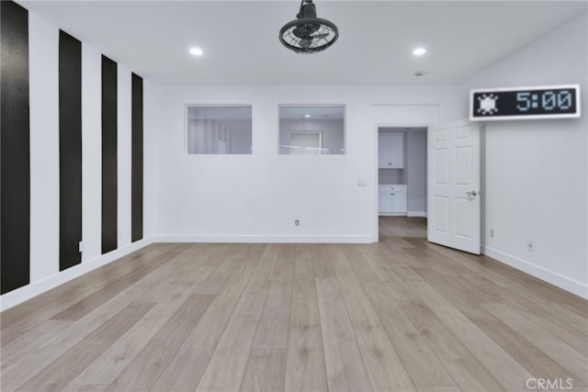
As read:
5:00
